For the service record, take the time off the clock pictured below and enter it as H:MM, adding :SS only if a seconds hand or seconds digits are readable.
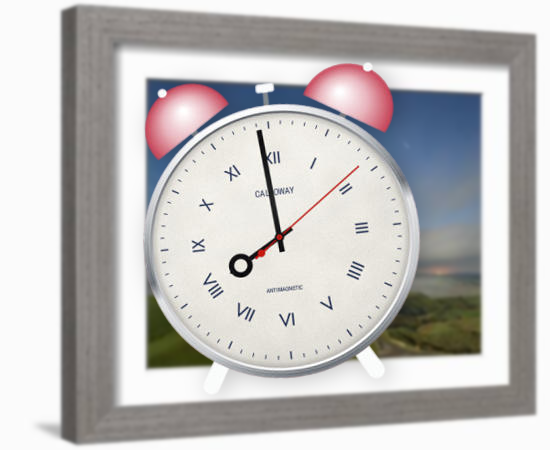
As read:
7:59:09
